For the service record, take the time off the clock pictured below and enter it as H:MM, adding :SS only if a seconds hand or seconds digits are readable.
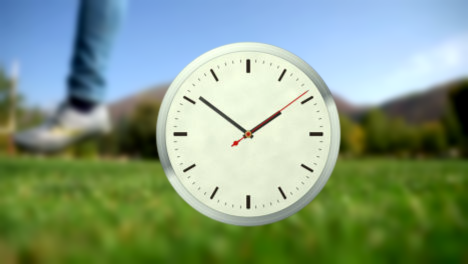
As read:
1:51:09
